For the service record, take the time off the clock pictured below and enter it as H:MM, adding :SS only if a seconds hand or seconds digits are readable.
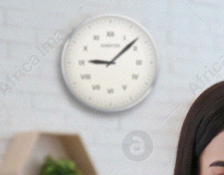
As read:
9:08
